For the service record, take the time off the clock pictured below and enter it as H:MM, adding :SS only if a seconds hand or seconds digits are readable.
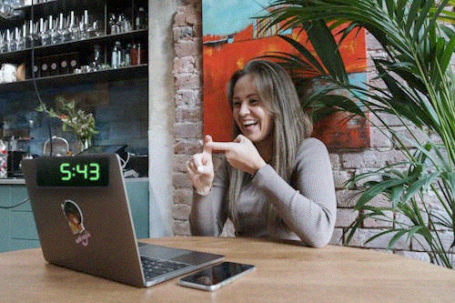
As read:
5:43
